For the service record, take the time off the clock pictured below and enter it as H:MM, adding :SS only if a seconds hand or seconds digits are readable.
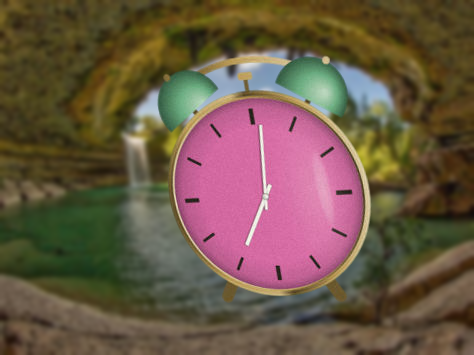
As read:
7:01
